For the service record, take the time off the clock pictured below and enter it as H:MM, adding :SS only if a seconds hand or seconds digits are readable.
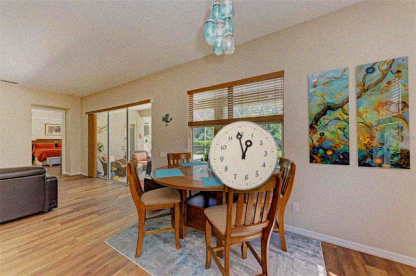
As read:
12:59
